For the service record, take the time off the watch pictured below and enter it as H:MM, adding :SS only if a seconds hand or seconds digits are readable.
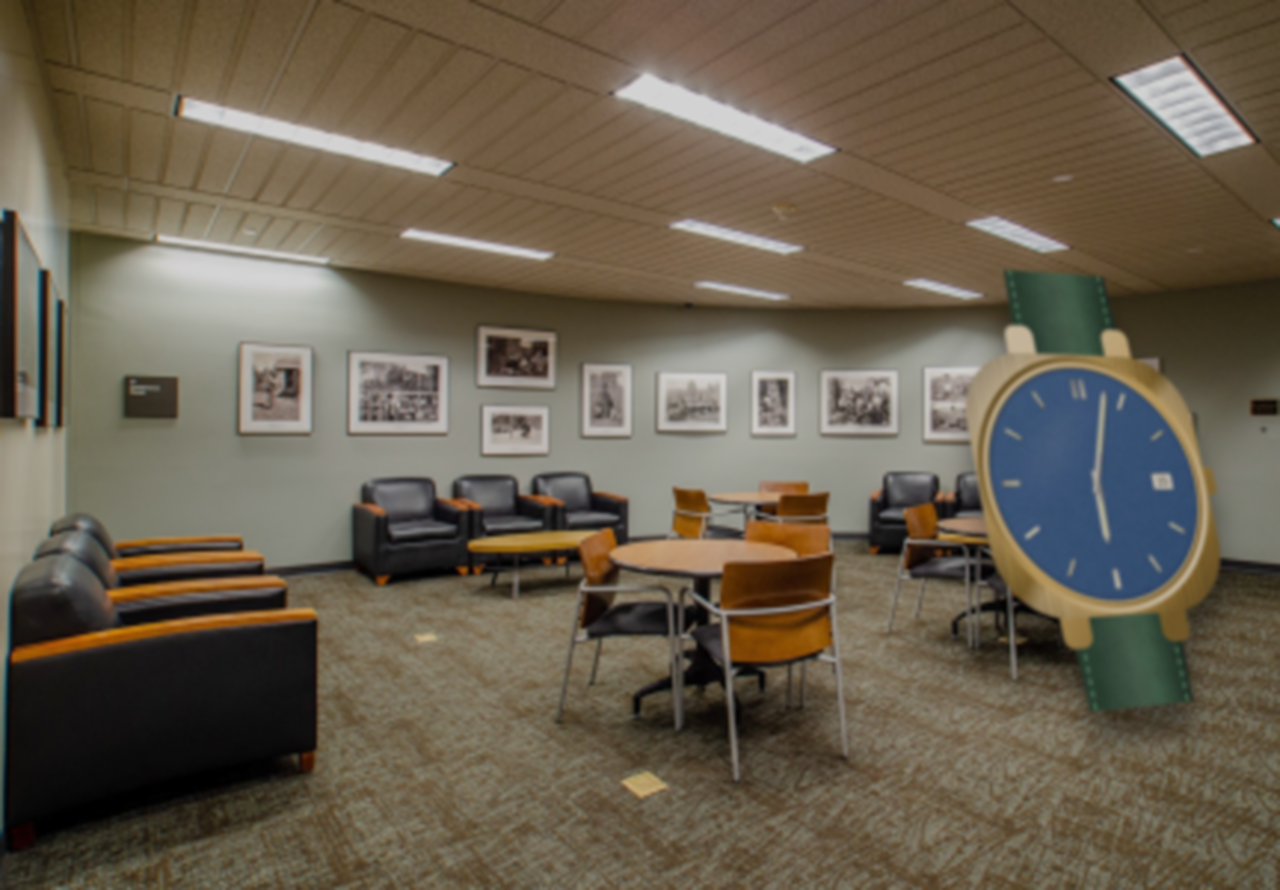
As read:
6:03
